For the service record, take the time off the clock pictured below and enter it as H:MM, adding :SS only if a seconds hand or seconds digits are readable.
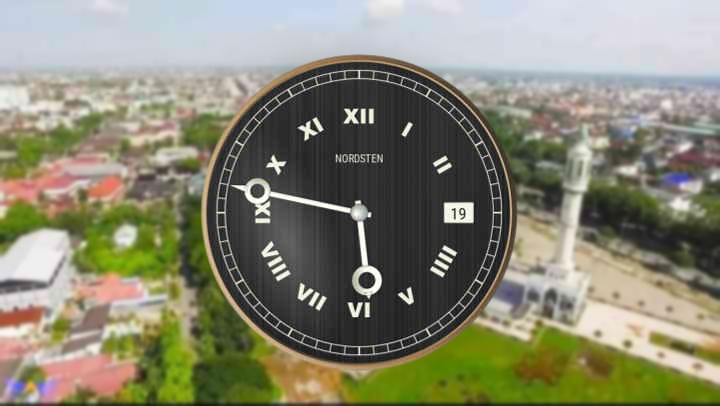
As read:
5:47
